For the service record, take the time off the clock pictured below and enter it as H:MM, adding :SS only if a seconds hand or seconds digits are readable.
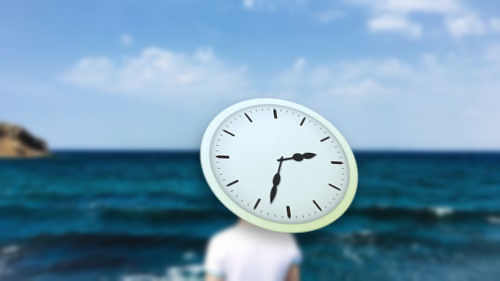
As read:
2:33
